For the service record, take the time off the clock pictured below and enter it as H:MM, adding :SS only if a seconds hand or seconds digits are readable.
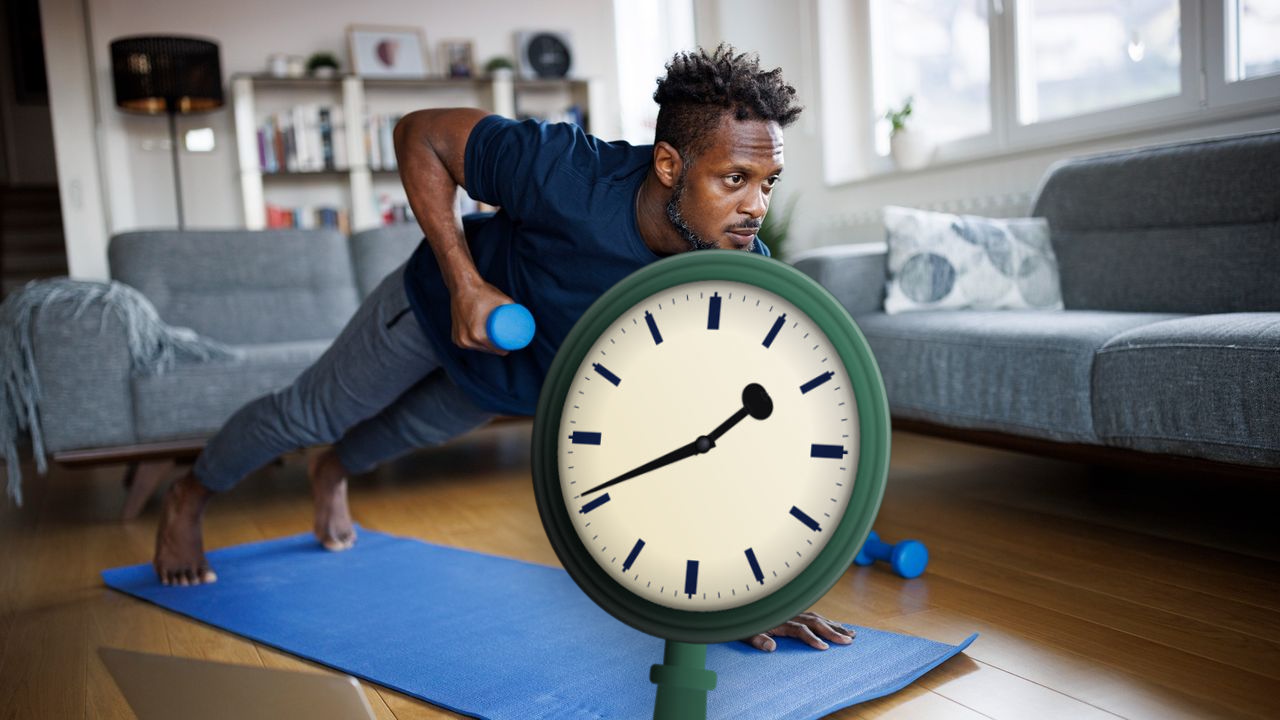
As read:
1:41
